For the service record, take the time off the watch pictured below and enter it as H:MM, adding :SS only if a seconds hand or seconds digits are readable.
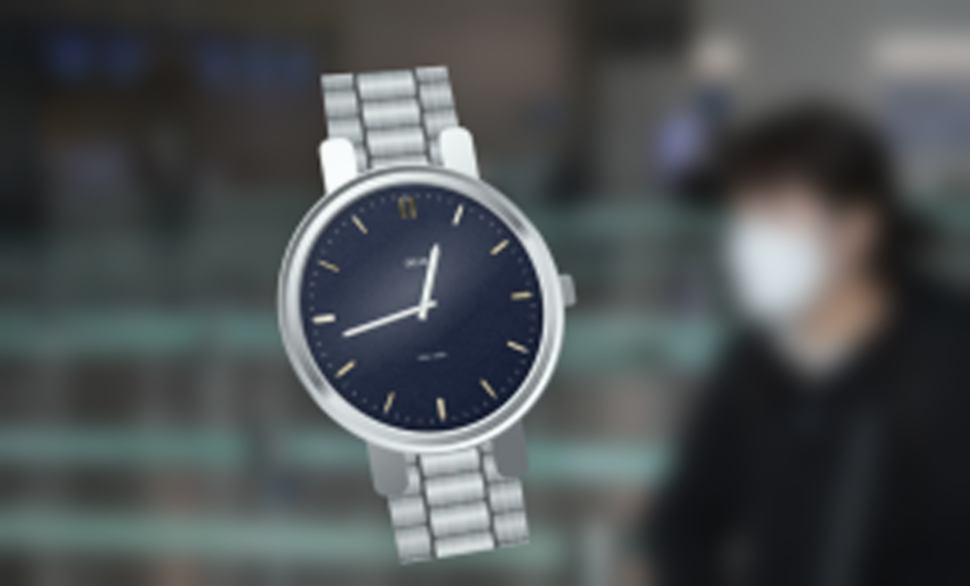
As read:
12:43
